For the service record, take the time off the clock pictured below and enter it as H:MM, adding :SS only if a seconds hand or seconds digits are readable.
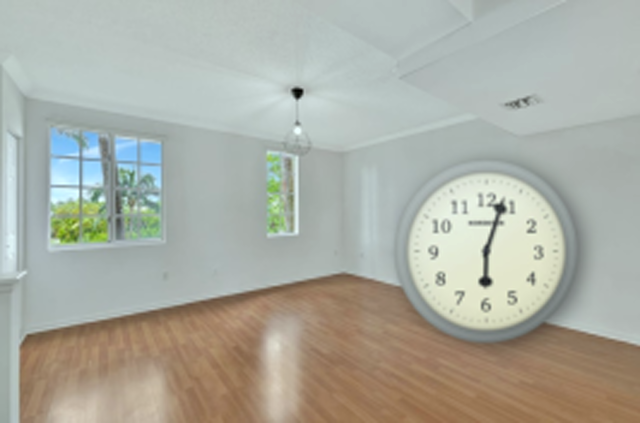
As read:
6:03
